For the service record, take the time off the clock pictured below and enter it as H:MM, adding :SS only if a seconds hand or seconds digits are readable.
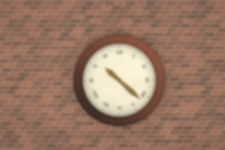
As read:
10:22
